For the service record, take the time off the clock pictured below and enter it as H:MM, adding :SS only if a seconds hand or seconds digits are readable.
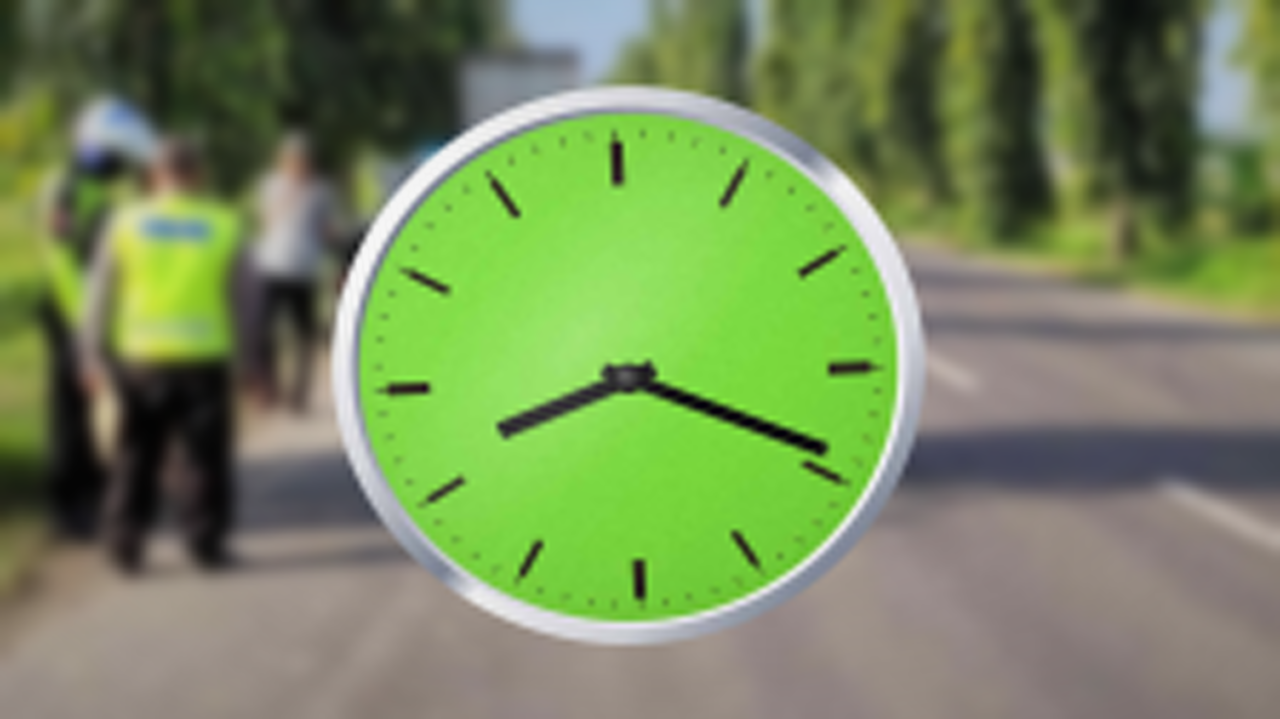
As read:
8:19
